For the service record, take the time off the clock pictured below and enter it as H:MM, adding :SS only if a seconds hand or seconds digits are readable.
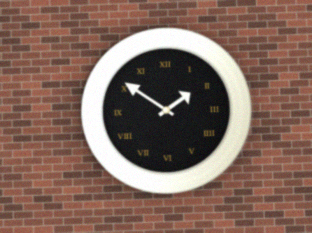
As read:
1:51
